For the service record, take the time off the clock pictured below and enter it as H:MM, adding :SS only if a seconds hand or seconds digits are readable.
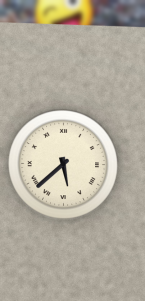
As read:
5:38
